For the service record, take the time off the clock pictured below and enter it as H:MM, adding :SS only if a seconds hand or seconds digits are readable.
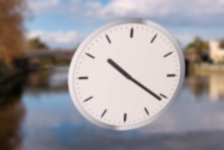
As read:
10:21
